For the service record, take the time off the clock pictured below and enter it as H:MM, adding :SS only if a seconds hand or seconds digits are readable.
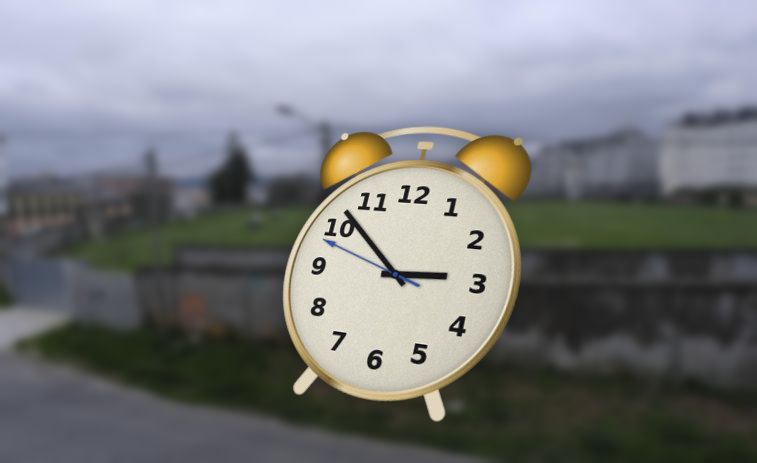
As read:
2:51:48
